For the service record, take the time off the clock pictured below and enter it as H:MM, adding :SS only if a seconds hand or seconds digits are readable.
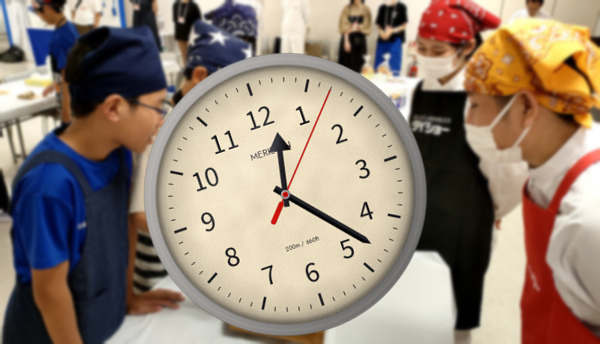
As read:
12:23:07
